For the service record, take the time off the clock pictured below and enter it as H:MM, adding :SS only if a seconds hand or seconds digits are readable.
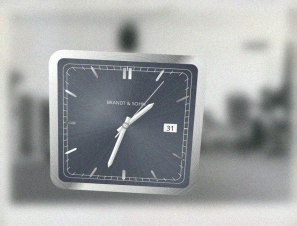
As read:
1:33:06
